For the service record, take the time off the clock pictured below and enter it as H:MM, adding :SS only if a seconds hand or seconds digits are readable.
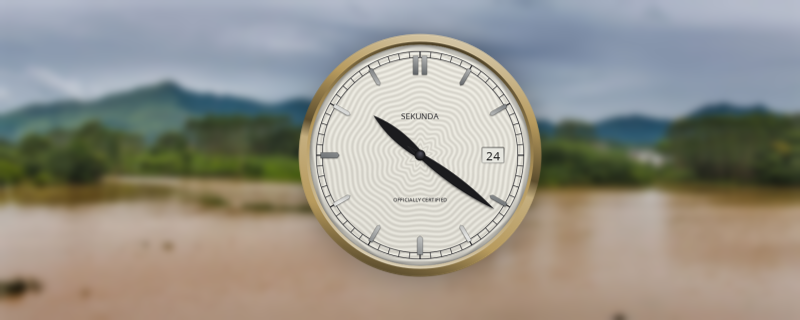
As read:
10:21
